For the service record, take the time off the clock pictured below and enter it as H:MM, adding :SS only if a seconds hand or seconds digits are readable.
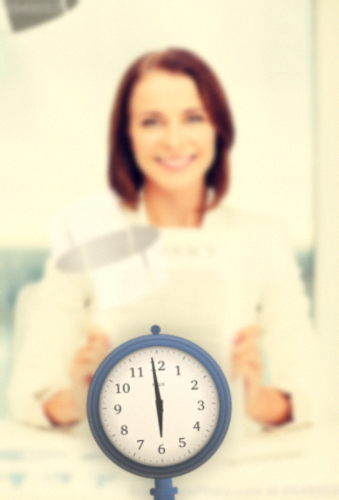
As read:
5:59
